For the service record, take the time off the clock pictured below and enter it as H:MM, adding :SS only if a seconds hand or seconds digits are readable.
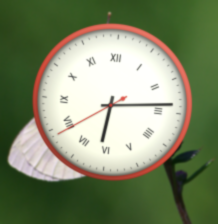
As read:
6:13:39
